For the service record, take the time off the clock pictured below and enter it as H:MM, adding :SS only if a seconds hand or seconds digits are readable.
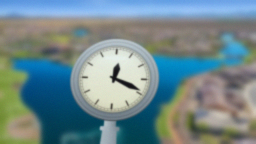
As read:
12:19
